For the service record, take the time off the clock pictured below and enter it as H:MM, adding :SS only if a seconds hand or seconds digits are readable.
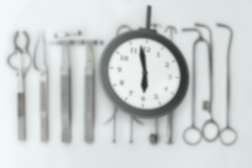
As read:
5:58
